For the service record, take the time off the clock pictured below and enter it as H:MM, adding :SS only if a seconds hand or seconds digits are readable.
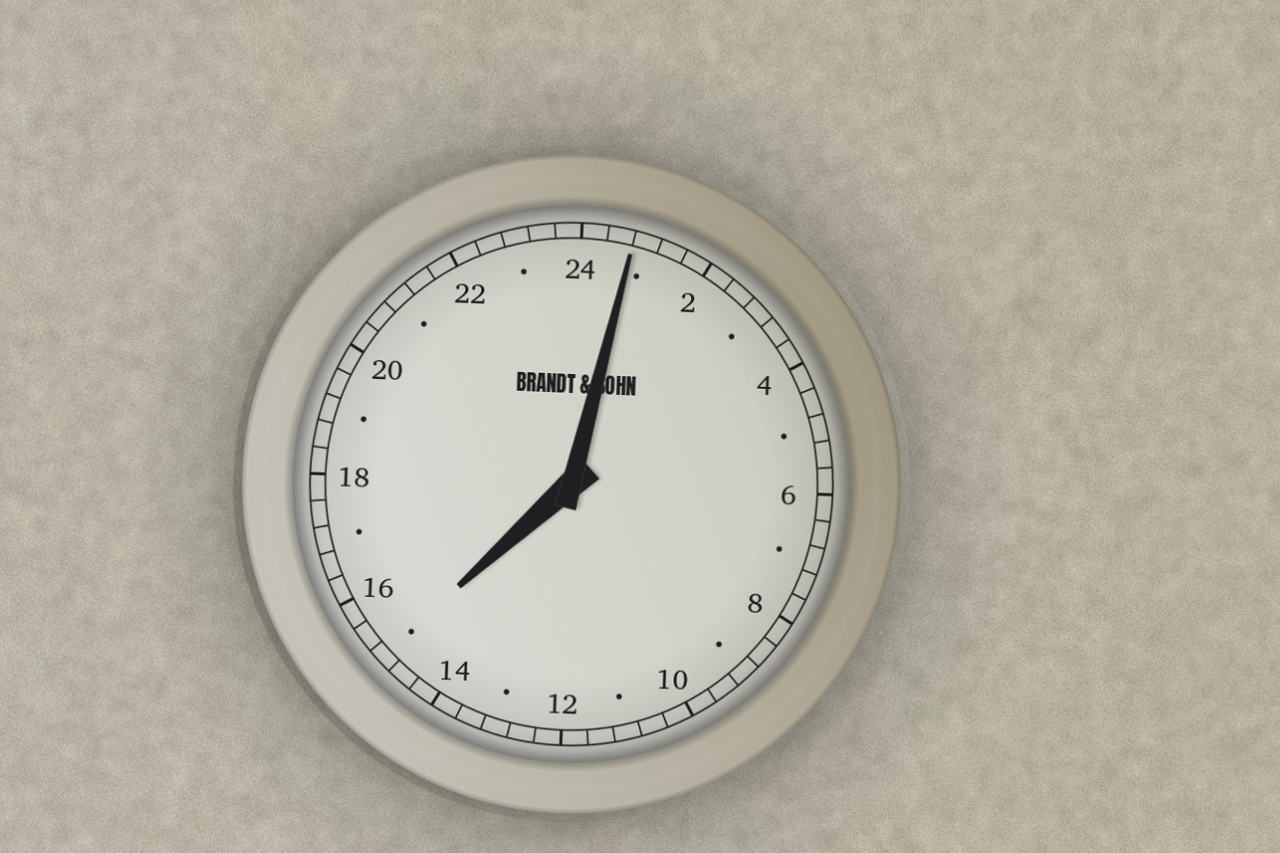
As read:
15:02
